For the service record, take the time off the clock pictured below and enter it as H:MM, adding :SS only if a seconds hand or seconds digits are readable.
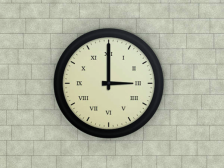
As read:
3:00
